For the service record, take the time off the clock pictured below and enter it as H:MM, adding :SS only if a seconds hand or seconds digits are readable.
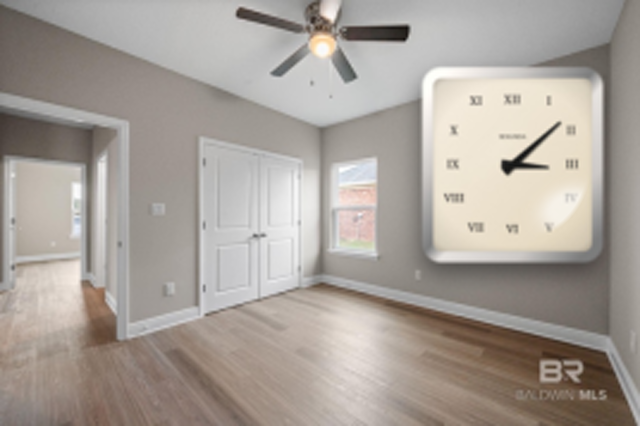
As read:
3:08
